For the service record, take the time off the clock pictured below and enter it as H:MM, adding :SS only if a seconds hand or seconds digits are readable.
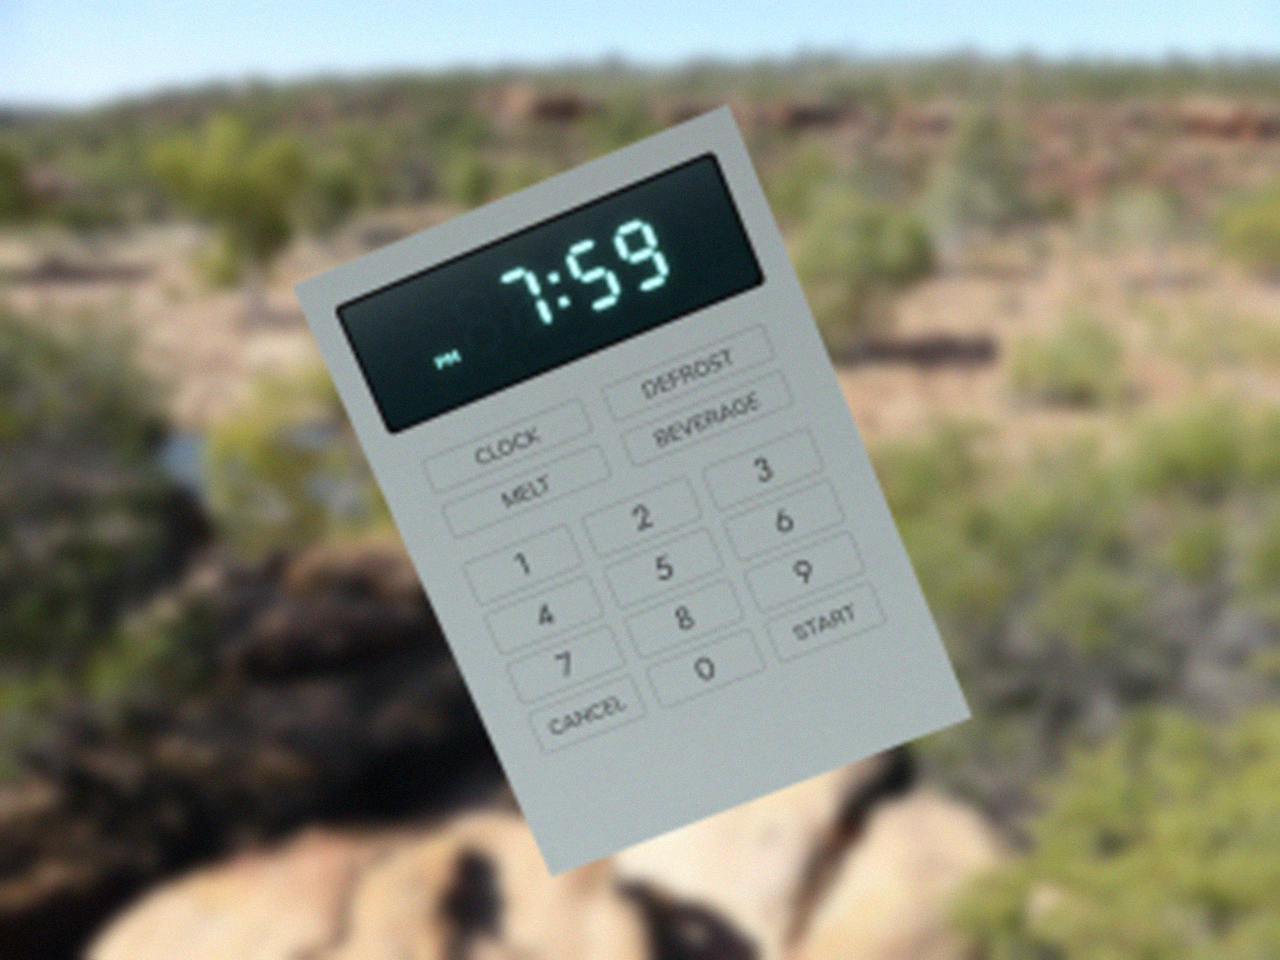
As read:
7:59
